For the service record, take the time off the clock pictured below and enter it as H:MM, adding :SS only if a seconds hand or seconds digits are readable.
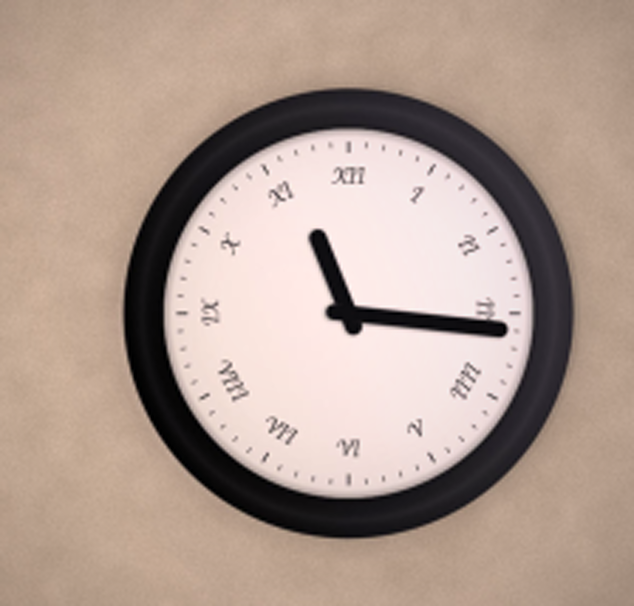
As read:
11:16
